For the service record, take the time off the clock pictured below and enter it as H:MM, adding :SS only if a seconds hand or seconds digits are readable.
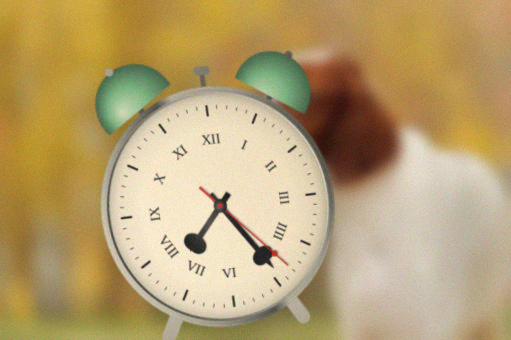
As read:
7:24:23
